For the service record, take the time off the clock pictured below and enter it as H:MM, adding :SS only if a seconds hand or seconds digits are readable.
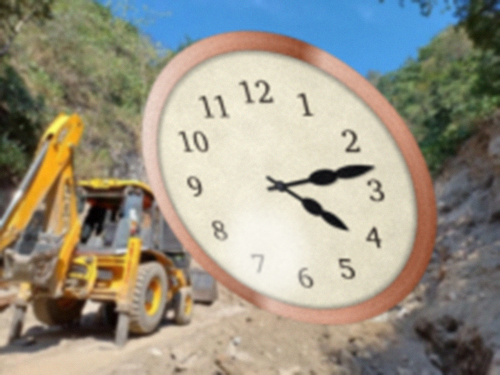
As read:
4:13
